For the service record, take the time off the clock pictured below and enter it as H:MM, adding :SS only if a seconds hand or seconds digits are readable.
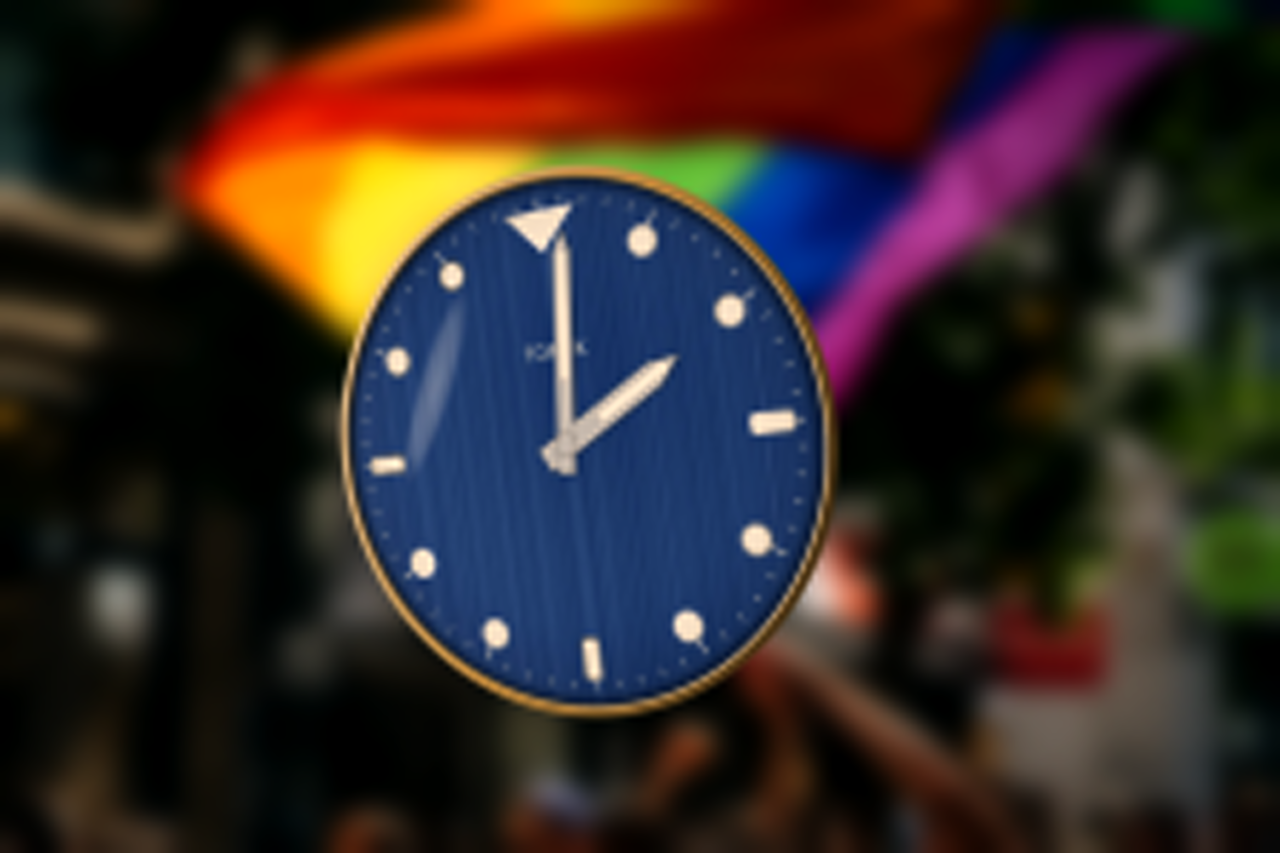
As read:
2:01
